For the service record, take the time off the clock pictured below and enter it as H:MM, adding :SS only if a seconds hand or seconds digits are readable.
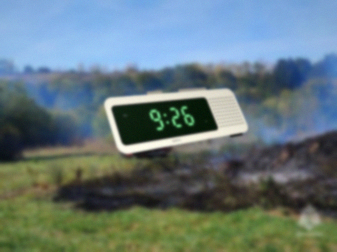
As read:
9:26
